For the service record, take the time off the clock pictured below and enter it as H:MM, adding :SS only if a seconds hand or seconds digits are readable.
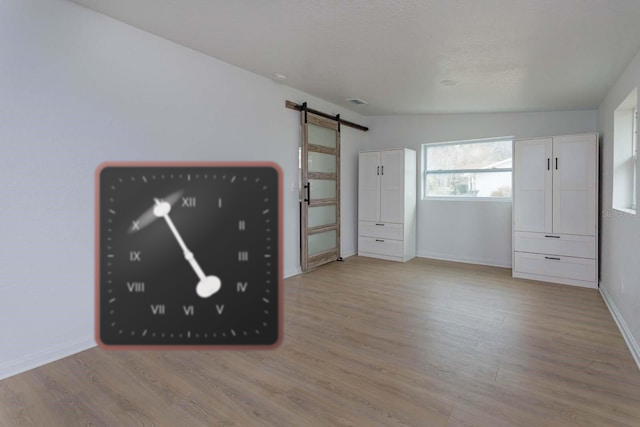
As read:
4:55
